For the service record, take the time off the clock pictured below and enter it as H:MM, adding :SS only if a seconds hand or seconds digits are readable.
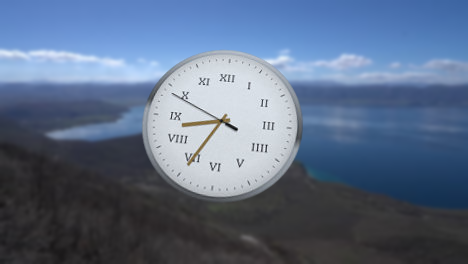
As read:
8:34:49
